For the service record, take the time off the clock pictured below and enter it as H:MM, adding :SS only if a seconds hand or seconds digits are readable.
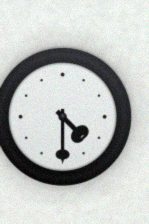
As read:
4:30
